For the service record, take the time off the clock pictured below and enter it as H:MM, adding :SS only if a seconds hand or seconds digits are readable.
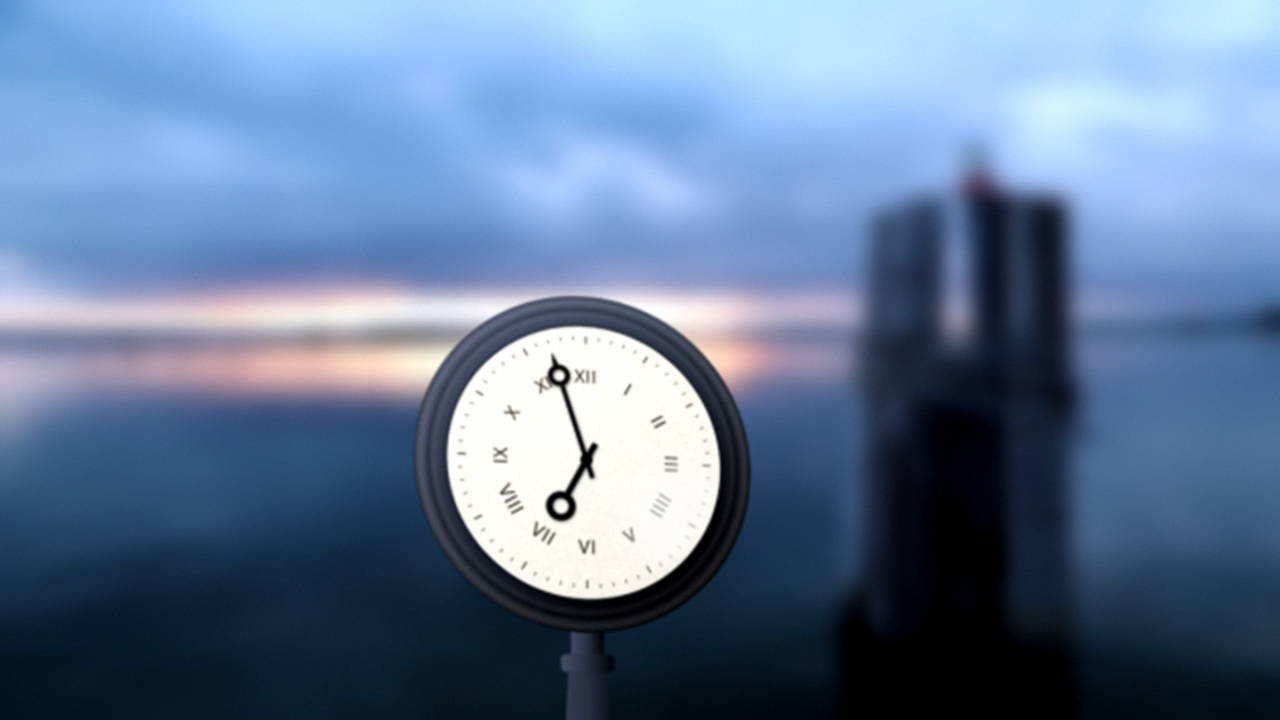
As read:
6:57
